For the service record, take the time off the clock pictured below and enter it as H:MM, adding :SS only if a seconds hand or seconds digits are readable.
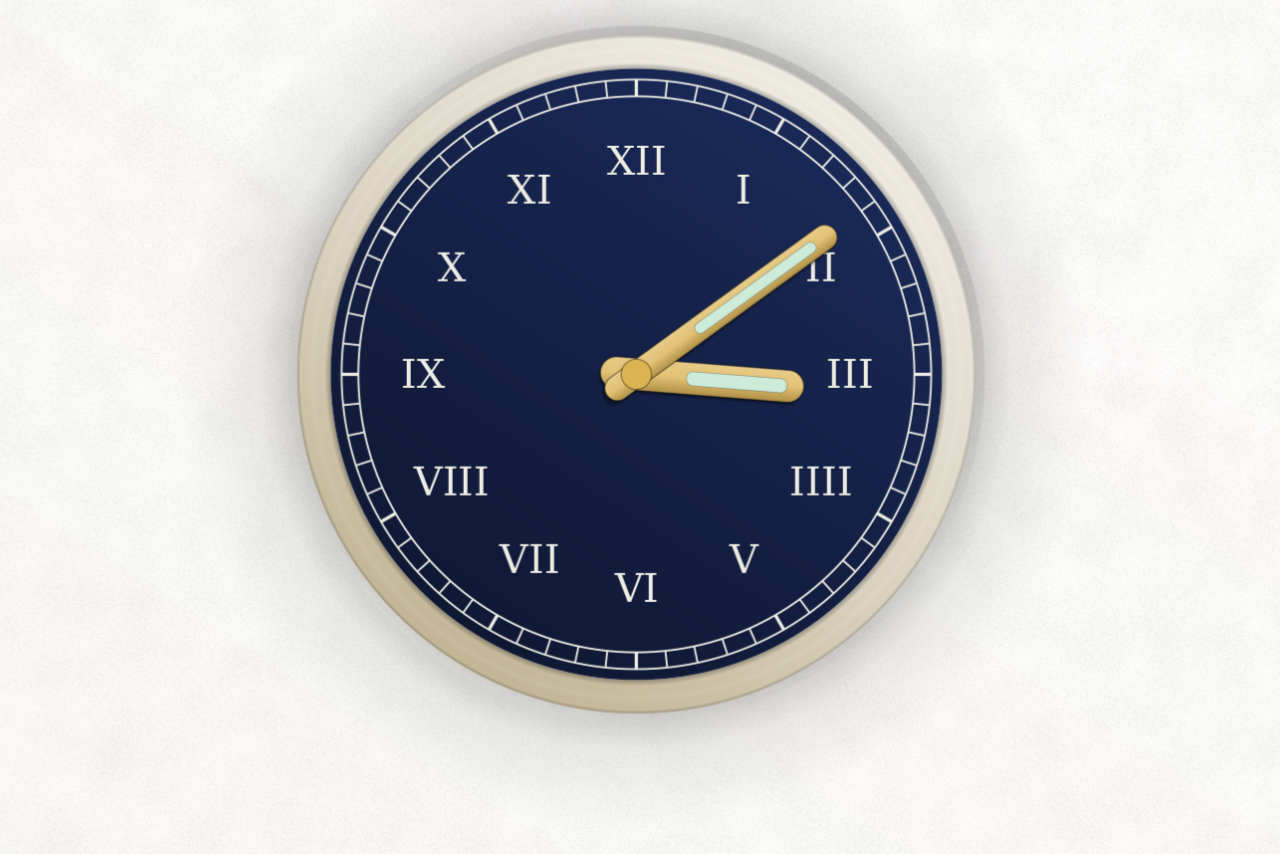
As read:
3:09
